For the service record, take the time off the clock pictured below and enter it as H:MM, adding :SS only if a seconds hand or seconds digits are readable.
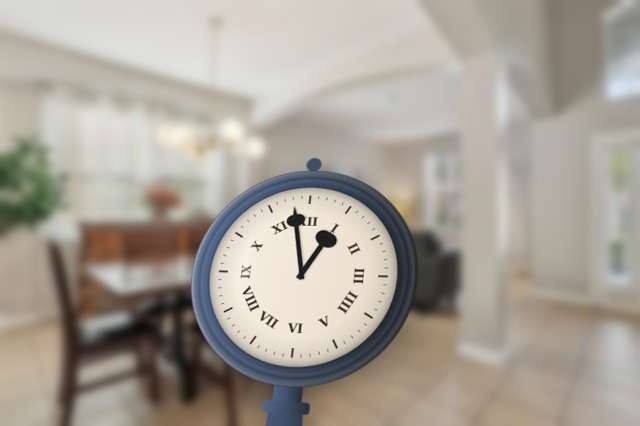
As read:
12:58
